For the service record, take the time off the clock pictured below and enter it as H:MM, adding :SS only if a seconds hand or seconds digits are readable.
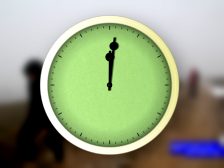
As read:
12:01
